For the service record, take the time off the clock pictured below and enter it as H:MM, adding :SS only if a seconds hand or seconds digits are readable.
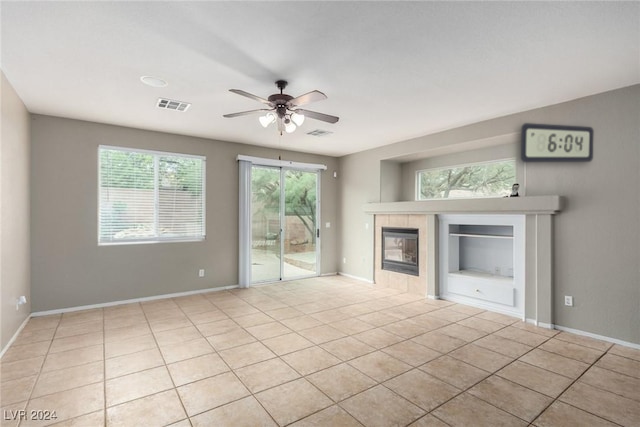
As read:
6:04
